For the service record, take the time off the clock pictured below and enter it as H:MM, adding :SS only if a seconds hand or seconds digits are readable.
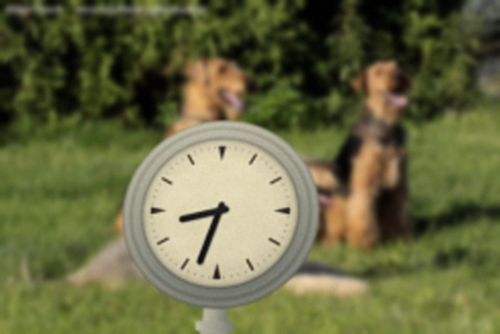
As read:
8:33
